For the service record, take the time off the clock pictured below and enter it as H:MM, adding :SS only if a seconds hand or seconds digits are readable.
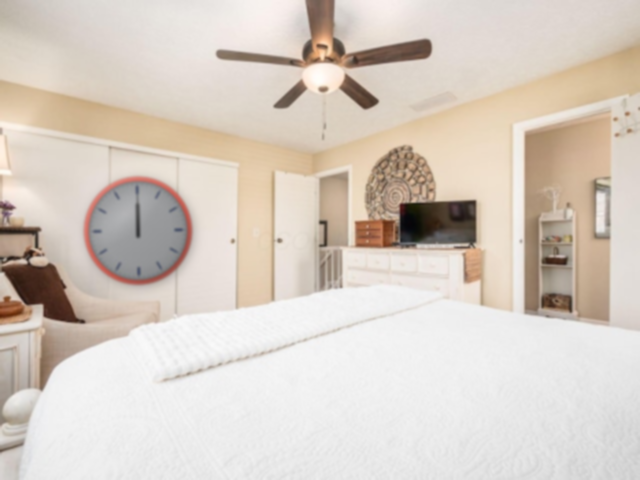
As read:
12:00
